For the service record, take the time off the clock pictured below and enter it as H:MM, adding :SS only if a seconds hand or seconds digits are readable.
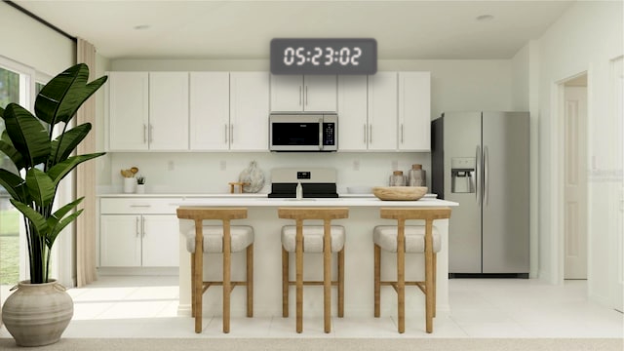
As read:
5:23:02
